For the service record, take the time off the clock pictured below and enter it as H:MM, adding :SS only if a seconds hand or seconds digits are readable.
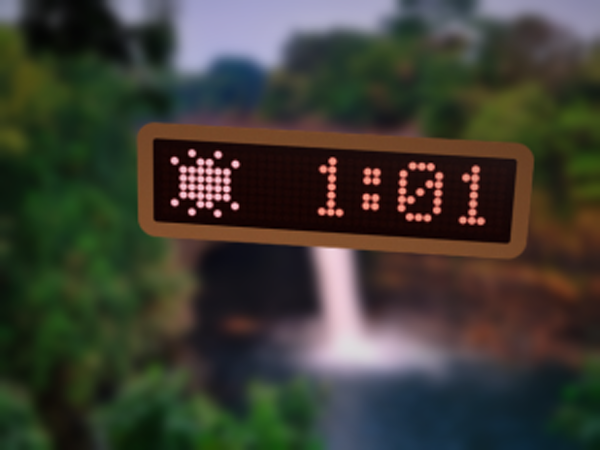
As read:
1:01
